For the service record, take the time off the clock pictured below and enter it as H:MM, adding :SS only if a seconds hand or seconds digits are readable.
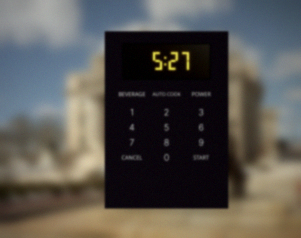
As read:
5:27
